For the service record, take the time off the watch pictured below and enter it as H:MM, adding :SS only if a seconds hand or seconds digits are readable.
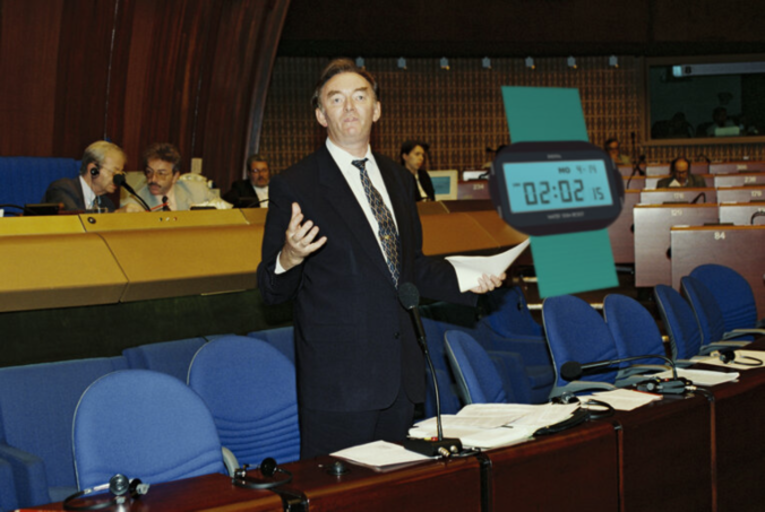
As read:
2:02:15
